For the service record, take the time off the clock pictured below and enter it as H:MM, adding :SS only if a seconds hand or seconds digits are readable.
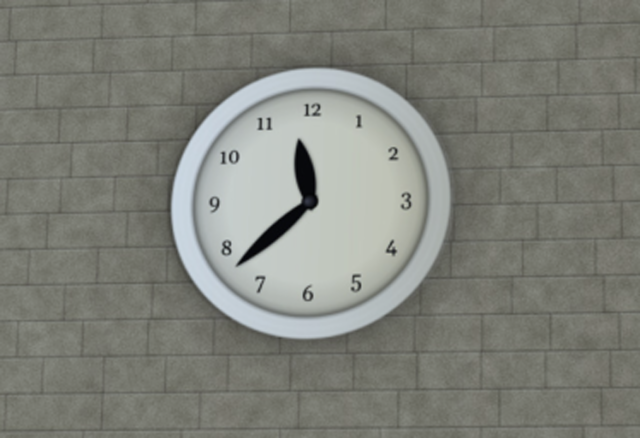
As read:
11:38
